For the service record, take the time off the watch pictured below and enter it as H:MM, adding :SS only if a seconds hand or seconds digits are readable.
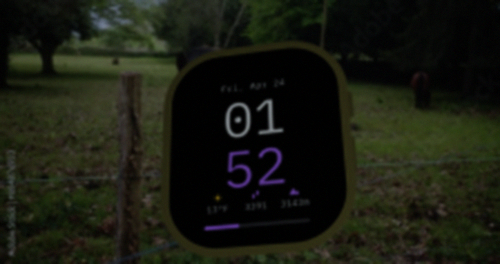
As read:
1:52
